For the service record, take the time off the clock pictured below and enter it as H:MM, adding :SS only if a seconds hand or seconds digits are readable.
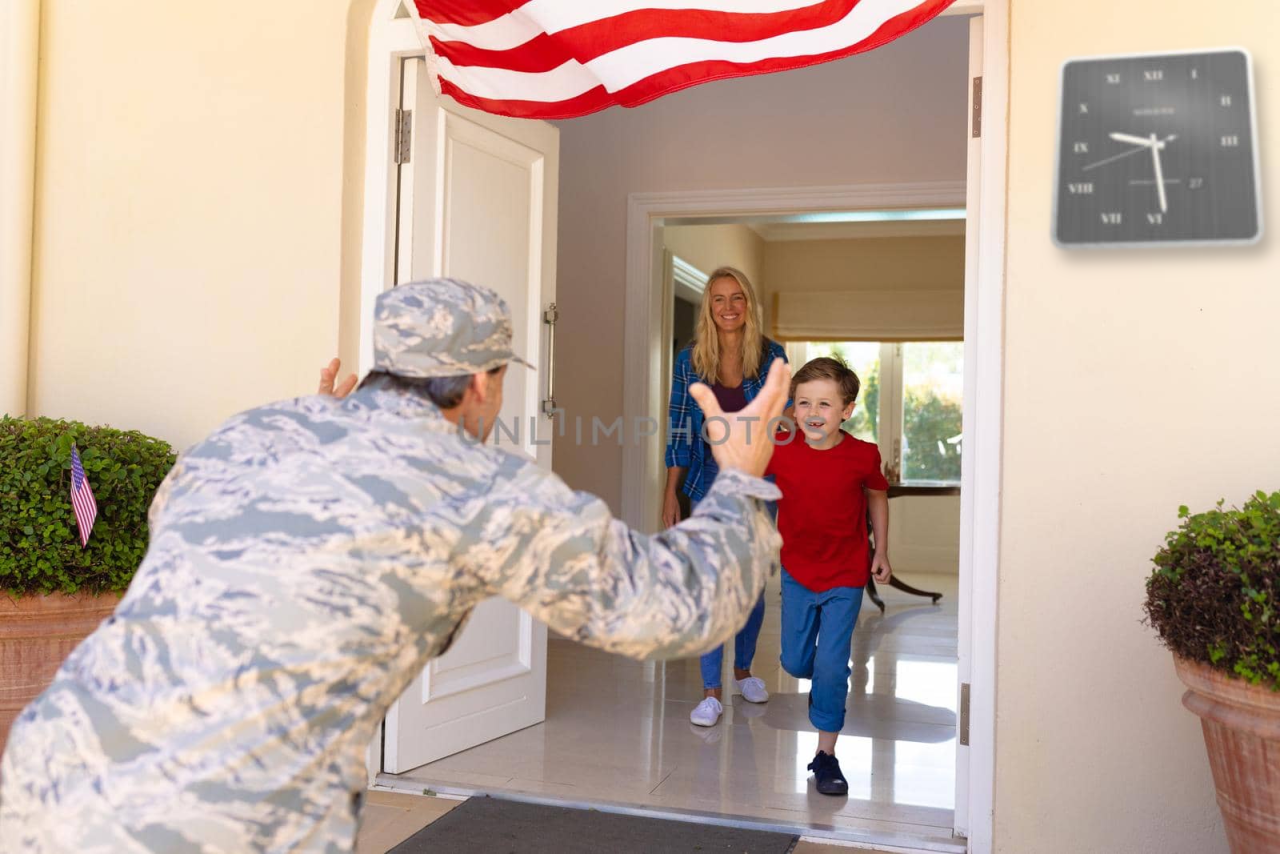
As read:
9:28:42
